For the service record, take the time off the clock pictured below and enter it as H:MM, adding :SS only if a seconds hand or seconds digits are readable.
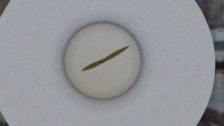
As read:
8:10
